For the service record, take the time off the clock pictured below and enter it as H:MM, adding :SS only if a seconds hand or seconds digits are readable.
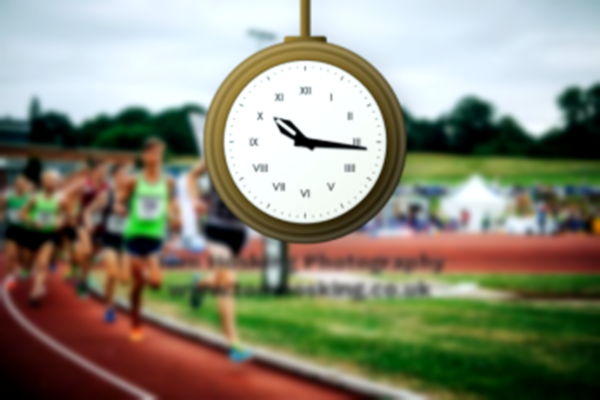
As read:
10:16
